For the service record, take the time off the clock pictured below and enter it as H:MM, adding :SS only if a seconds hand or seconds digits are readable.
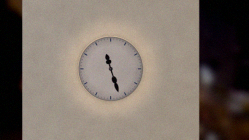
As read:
11:27
